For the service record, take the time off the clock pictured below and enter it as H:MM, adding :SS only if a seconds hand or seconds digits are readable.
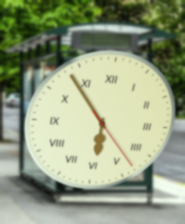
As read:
5:53:23
